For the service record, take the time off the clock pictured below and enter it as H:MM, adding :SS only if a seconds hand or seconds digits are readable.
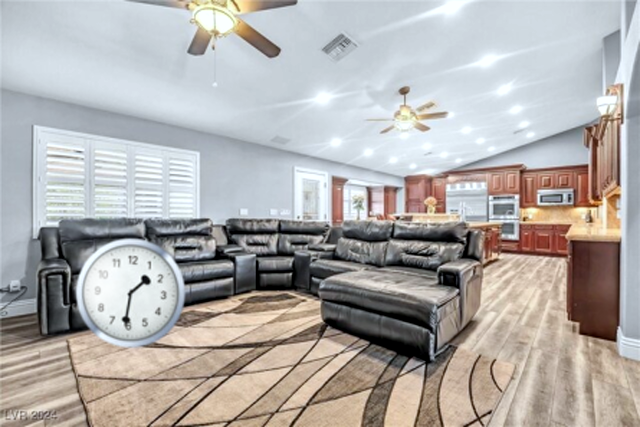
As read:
1:31
